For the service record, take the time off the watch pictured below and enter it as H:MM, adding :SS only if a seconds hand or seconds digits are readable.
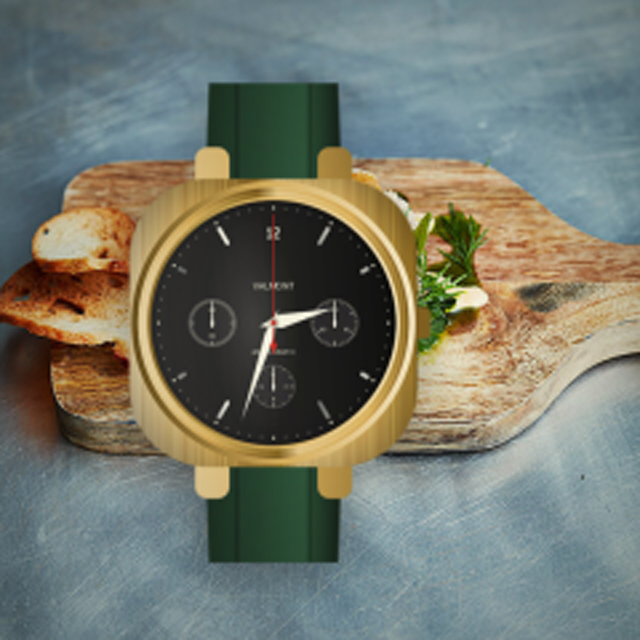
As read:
2:33
